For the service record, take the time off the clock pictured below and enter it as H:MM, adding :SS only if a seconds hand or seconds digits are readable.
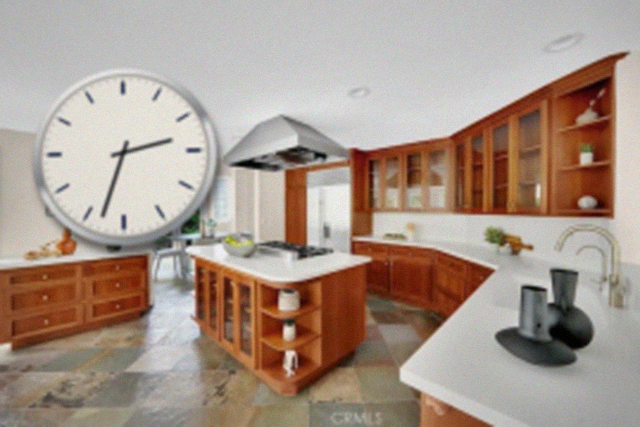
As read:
2:33
